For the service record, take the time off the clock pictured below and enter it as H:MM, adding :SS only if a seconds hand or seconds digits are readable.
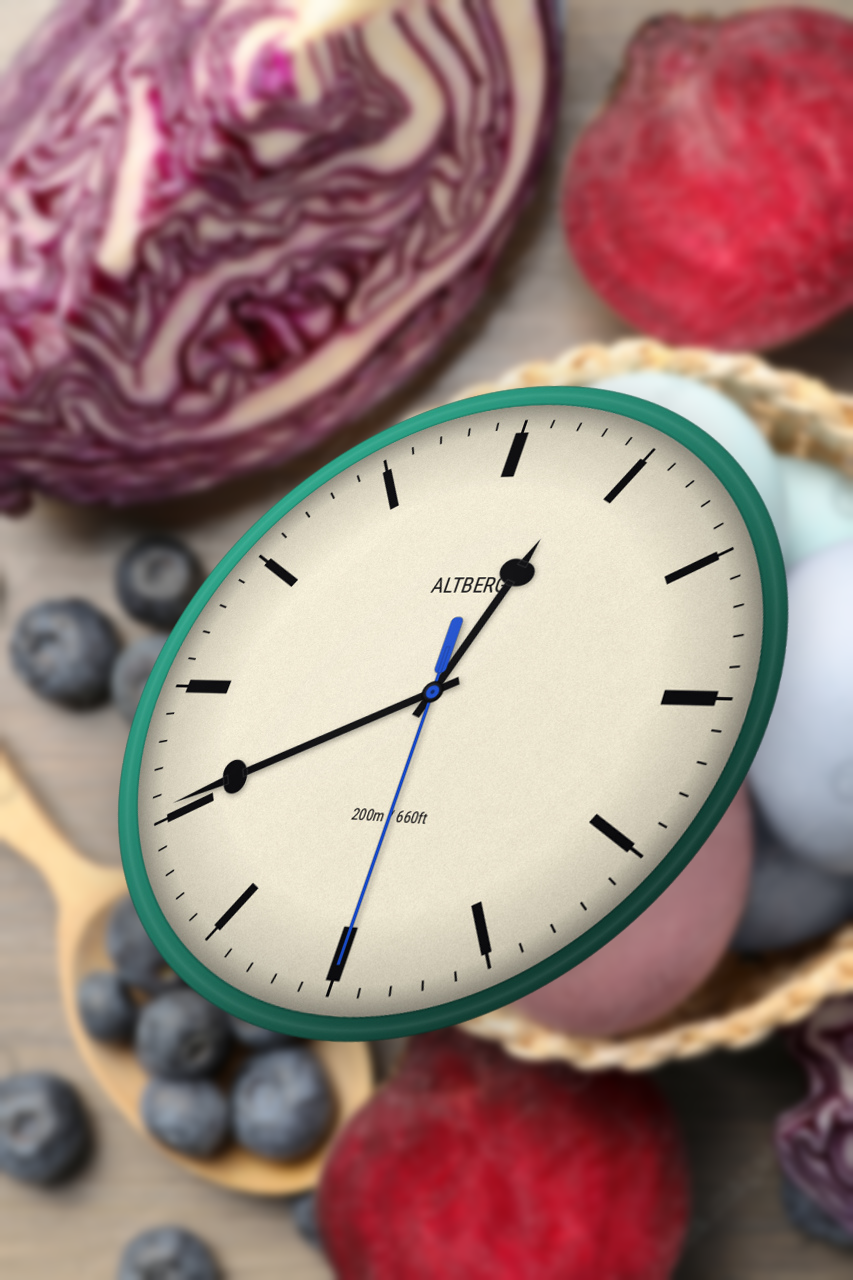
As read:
12:40:30
